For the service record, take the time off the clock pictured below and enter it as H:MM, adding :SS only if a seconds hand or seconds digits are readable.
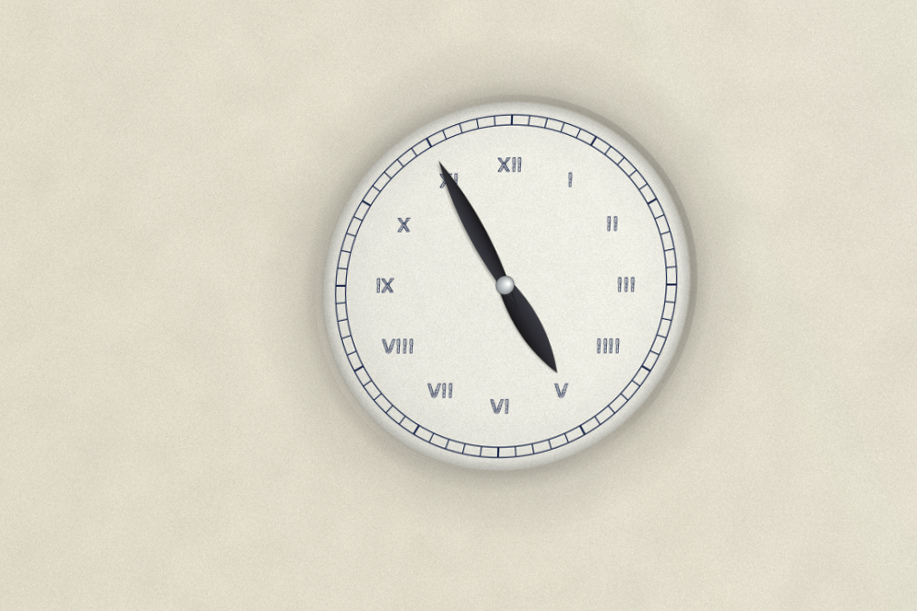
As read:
4:55
